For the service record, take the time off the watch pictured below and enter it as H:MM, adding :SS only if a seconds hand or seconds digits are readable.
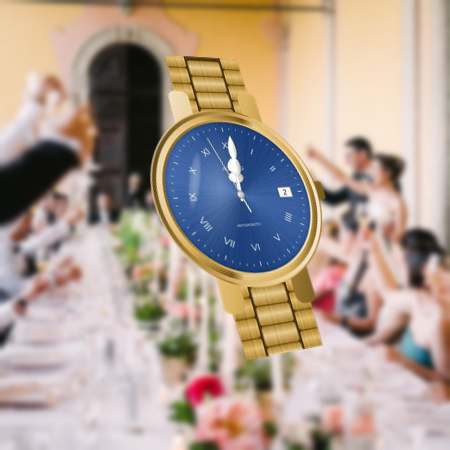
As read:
12:00:57
